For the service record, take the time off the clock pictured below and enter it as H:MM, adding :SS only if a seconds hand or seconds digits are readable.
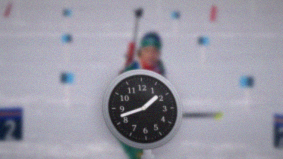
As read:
1:42
